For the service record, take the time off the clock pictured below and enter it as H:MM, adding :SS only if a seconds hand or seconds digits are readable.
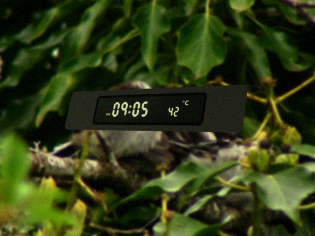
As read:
9:05
